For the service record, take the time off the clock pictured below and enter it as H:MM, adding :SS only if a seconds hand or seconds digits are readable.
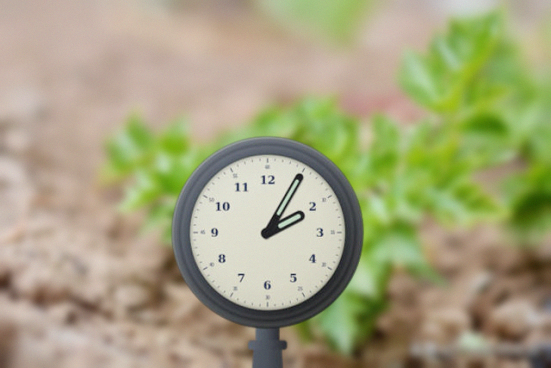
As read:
2:05
